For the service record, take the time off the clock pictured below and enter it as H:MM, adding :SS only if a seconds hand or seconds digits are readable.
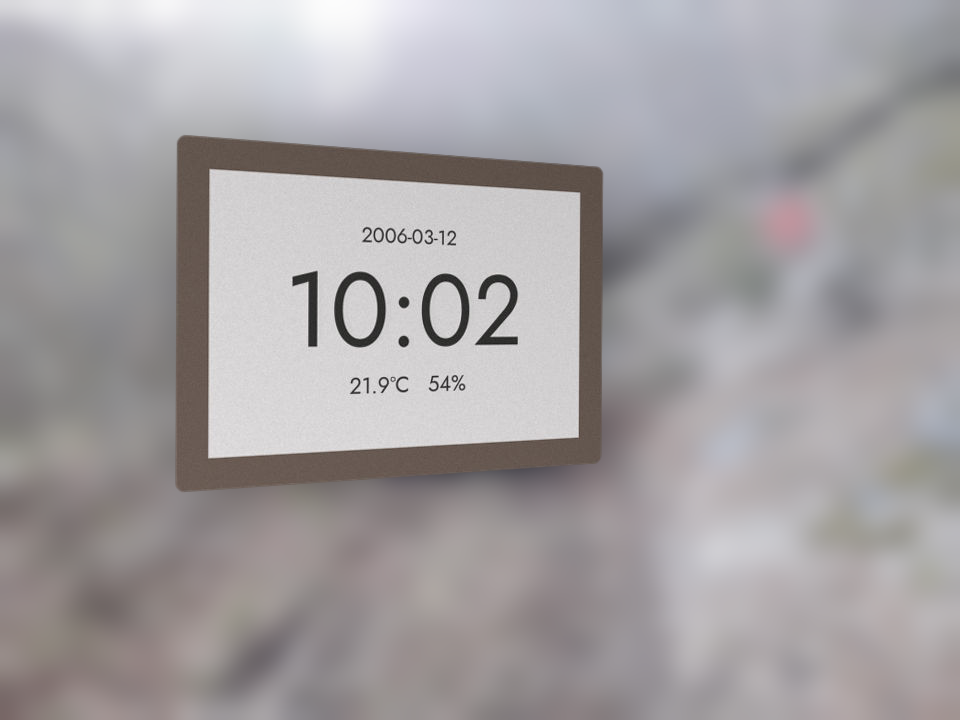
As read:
10:02
